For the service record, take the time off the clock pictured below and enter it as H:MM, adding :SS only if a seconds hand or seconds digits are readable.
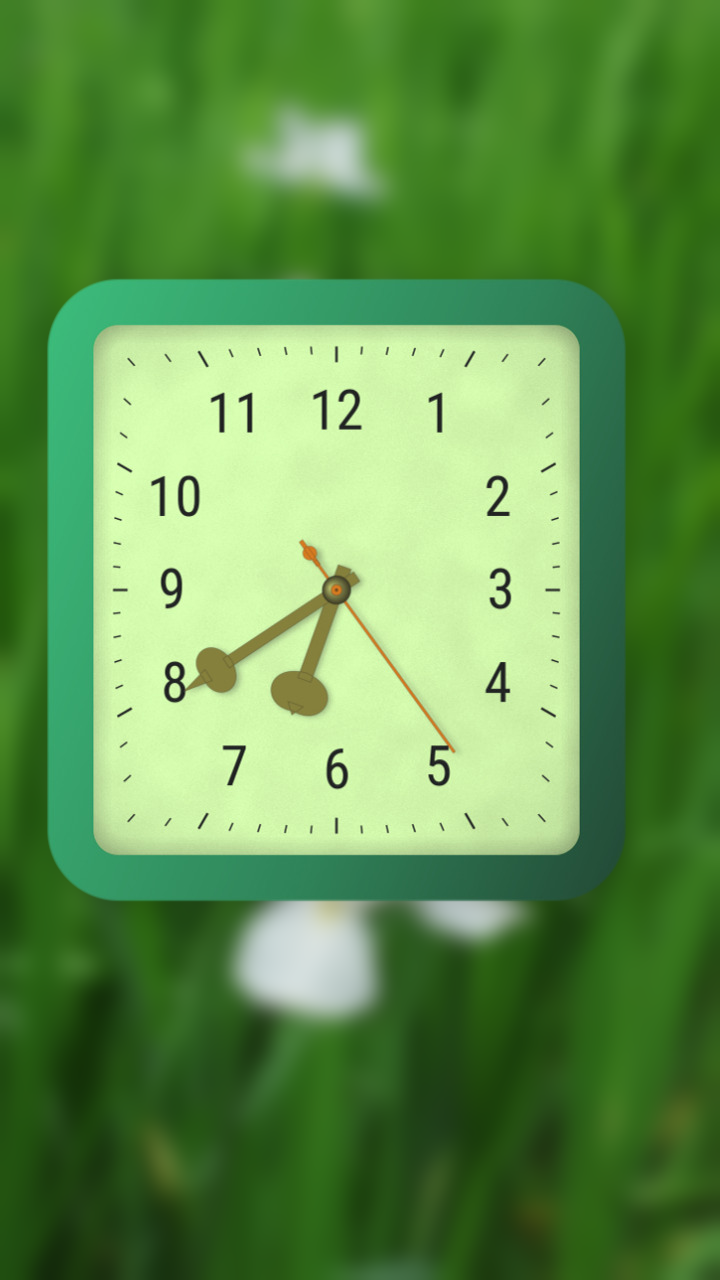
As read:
6:39:24
